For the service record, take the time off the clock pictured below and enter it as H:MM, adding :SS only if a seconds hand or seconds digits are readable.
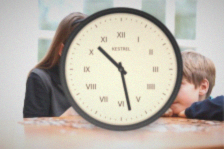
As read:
10:28
